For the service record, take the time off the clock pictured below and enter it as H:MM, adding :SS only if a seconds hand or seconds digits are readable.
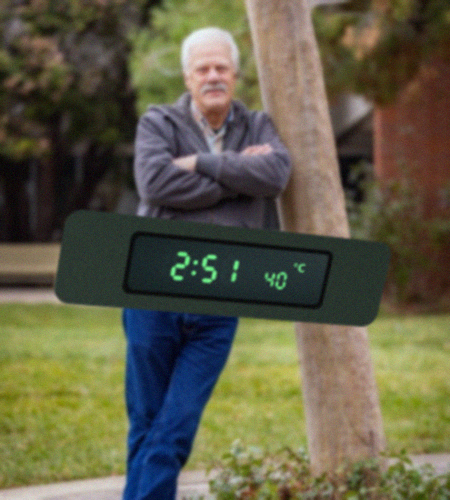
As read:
2:51
